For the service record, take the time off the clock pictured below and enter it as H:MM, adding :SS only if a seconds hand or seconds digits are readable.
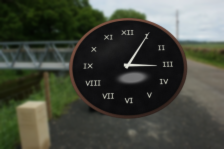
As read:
3:05
